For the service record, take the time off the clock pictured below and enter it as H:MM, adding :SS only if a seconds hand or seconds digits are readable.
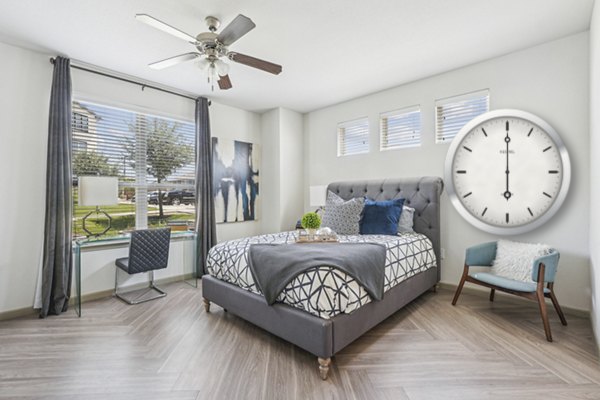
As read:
6:00
